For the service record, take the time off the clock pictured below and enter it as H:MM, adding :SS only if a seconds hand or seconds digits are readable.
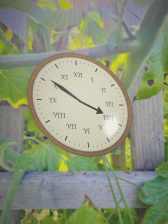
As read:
3:51
